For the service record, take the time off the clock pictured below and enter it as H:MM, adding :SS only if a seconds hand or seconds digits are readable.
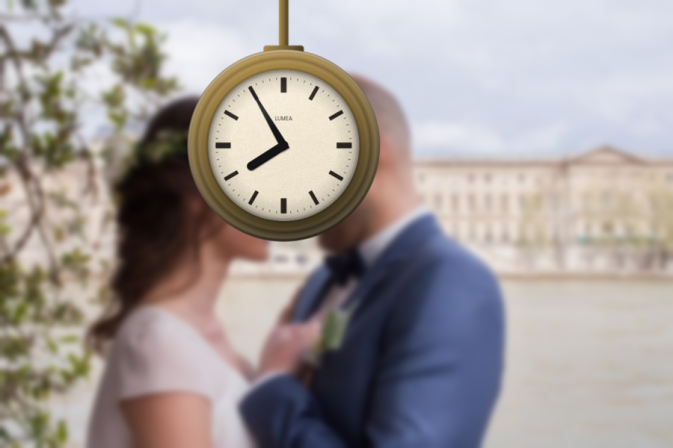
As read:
7:55
